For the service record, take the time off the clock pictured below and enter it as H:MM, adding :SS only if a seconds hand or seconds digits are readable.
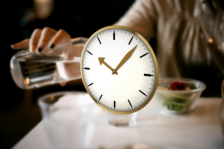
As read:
10:07
